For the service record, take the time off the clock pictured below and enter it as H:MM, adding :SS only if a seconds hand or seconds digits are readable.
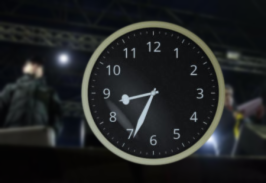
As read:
8:34
